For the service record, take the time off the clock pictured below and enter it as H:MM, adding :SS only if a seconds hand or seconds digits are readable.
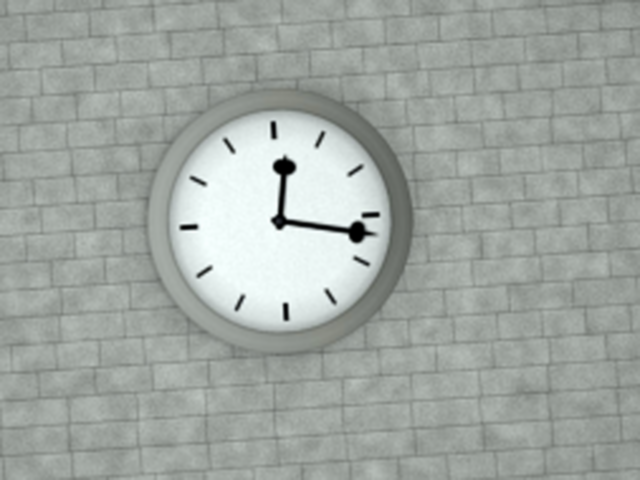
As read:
12:17
